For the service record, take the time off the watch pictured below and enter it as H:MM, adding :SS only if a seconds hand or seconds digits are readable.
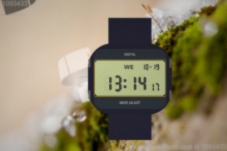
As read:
13:14
